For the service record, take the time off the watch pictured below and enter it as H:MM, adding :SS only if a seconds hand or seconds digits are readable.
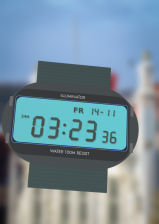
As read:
3:23:36
